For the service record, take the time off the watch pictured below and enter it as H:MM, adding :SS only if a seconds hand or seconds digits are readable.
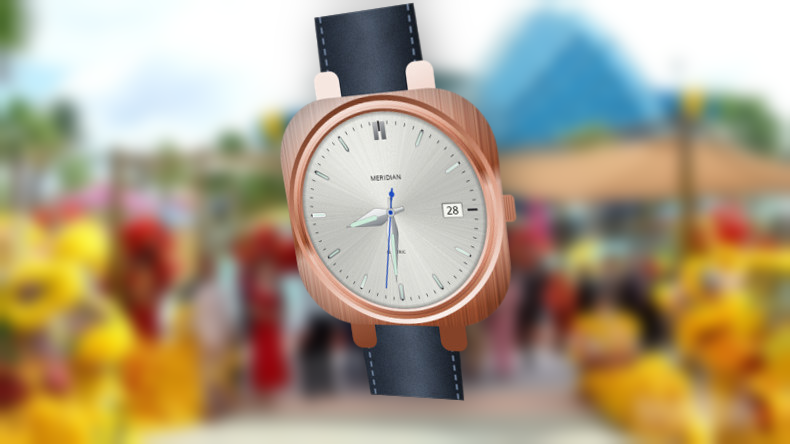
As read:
8:30:32
